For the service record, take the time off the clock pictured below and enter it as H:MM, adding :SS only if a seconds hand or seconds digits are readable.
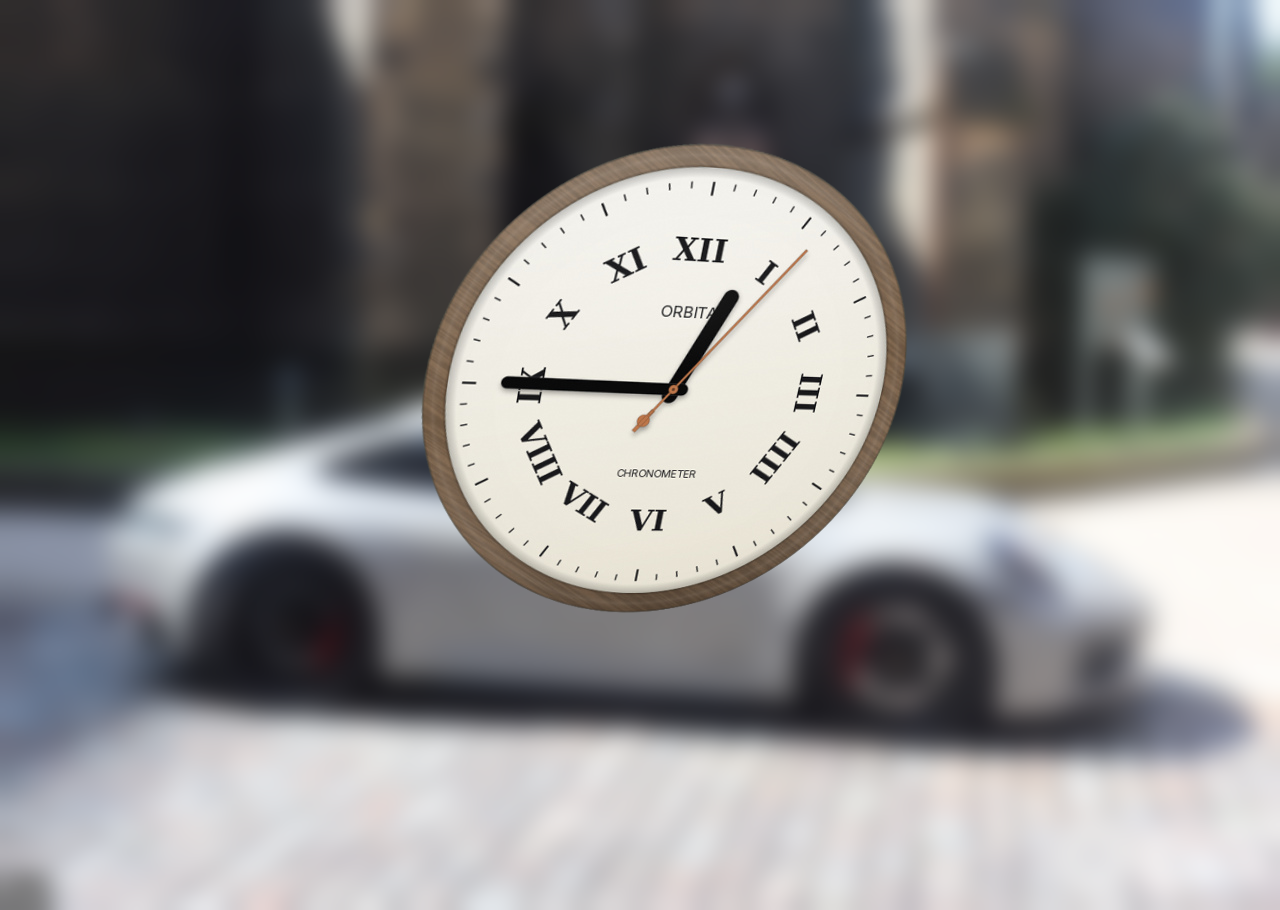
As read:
12:45:06
